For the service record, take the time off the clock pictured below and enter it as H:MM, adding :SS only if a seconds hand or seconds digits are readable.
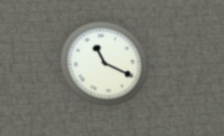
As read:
11:20
